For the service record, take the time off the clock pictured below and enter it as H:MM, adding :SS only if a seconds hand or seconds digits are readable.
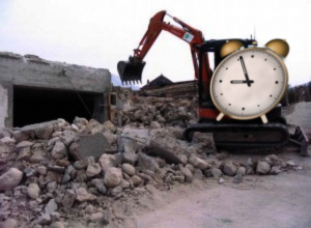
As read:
8:56
